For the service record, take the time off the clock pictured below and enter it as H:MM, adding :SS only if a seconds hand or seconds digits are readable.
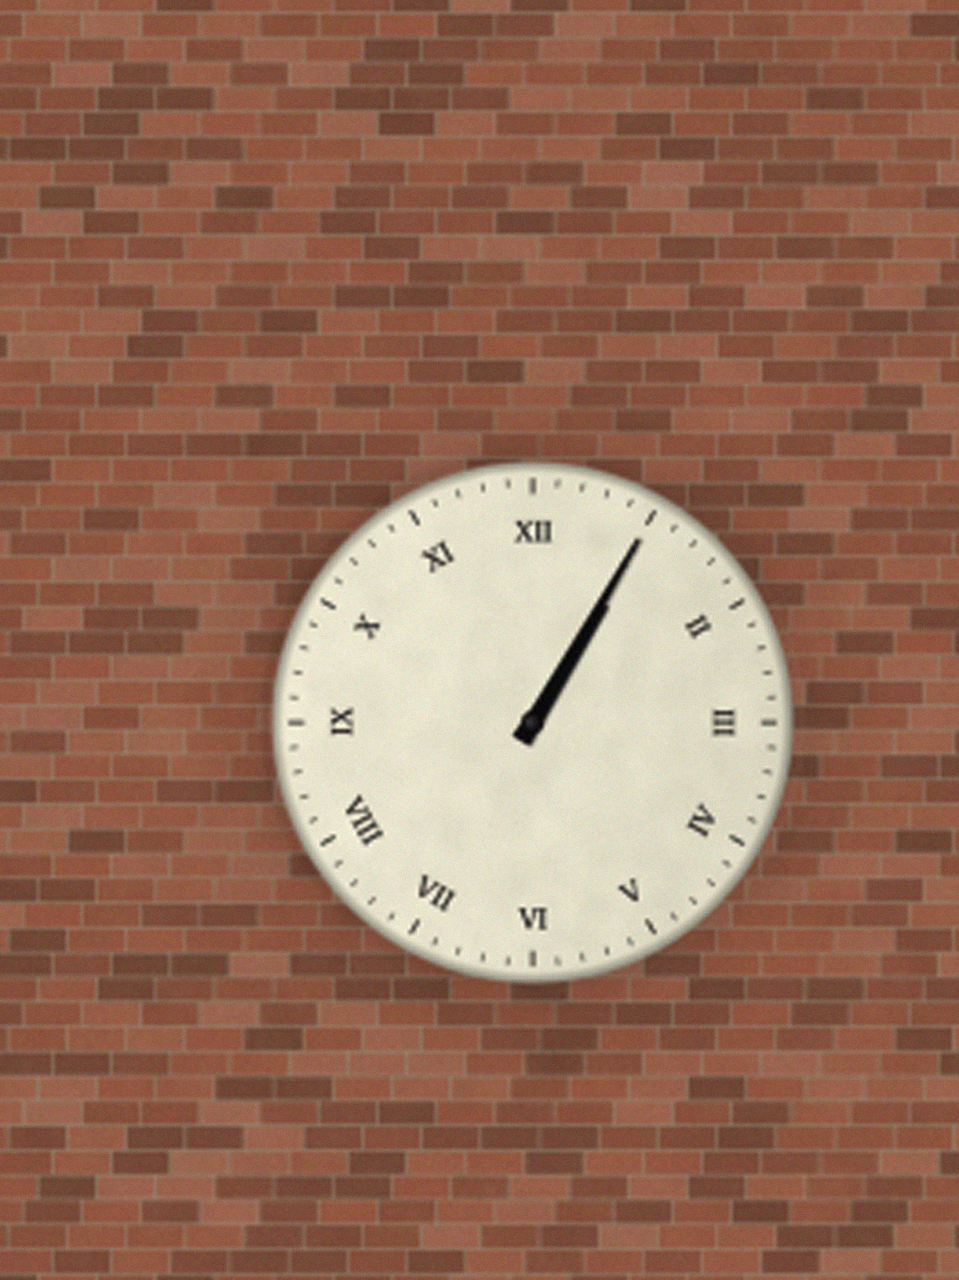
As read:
1:05
